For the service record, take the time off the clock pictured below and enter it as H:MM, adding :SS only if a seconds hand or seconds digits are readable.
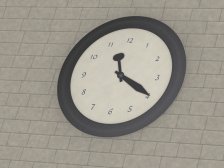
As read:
11:20
